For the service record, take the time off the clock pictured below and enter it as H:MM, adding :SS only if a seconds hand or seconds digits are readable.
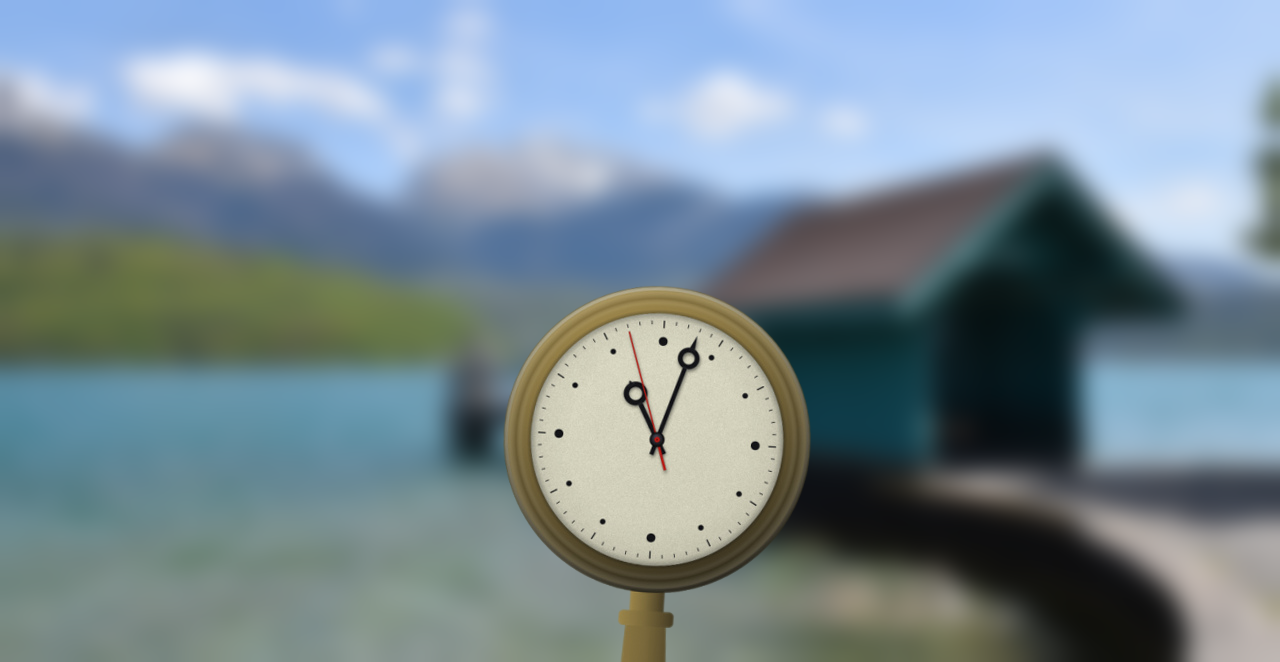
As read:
11:02:57
